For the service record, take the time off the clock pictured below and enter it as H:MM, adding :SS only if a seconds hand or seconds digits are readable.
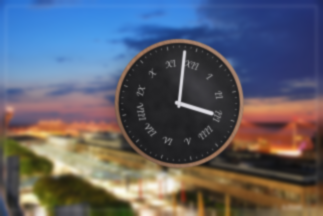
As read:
2:58
